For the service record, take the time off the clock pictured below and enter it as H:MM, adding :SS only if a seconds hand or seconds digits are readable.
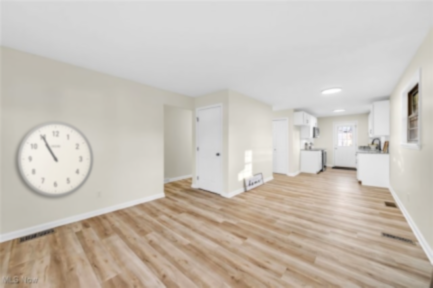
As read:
10:55
